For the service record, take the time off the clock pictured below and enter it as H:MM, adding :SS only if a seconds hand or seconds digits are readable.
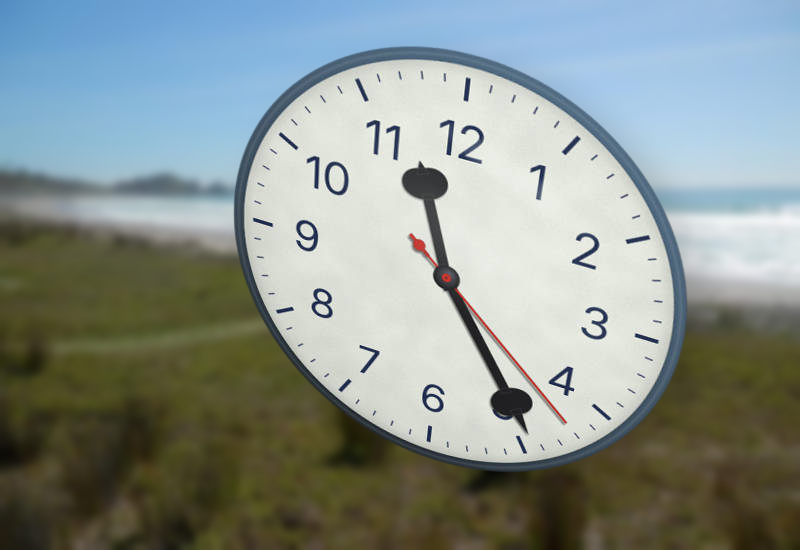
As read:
11:24:22
